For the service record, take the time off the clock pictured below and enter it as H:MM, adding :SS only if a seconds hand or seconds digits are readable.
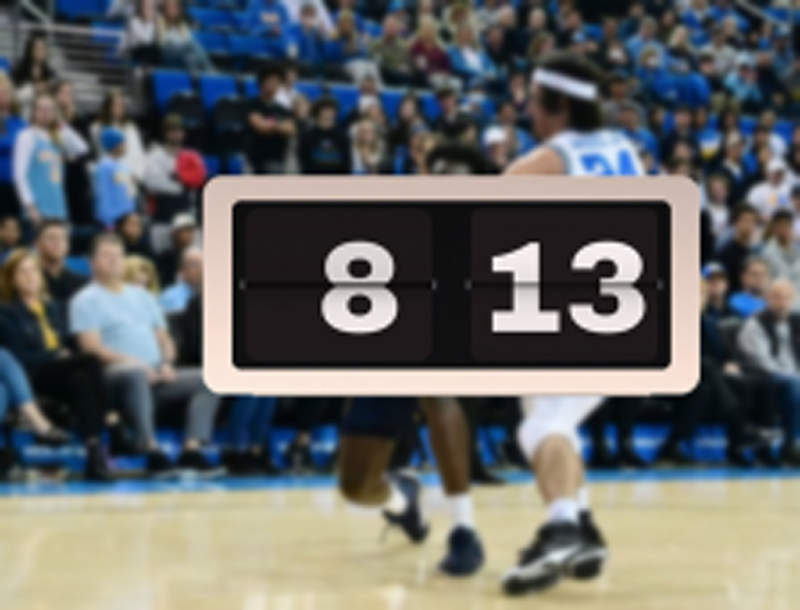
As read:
8:13
